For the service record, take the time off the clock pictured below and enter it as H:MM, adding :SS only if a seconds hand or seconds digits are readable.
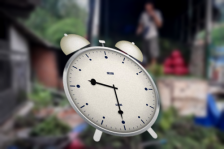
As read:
9:30
